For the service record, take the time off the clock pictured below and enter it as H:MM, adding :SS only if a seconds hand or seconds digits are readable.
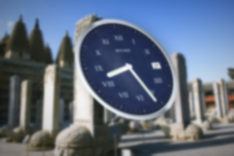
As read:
8:26
